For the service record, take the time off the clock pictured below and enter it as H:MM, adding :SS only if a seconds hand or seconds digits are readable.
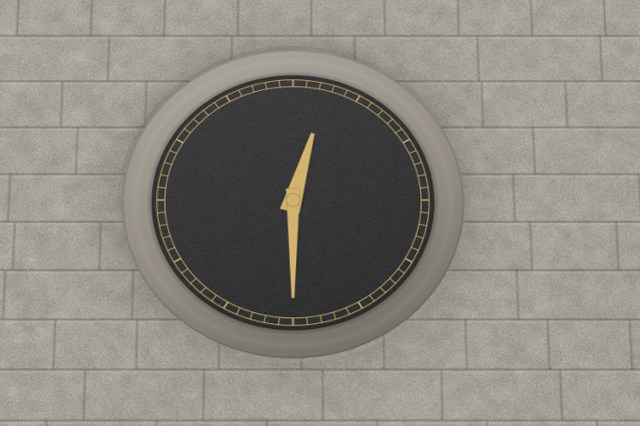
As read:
12:30
